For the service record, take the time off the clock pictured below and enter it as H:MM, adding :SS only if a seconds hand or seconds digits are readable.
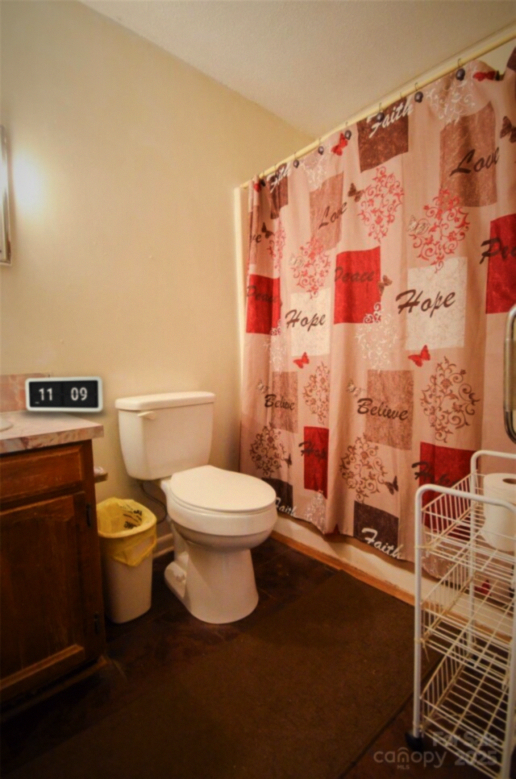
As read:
11:09
